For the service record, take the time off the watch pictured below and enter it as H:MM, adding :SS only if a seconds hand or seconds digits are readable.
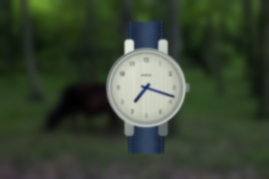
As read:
7:18
